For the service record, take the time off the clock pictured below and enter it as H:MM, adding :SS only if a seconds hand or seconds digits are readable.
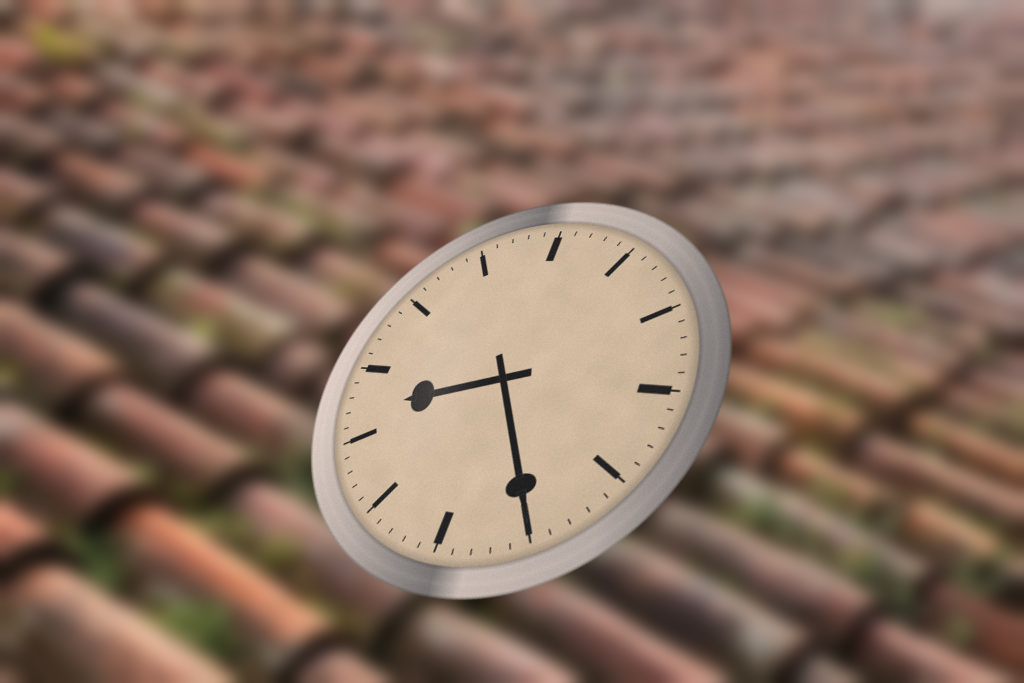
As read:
8:25
